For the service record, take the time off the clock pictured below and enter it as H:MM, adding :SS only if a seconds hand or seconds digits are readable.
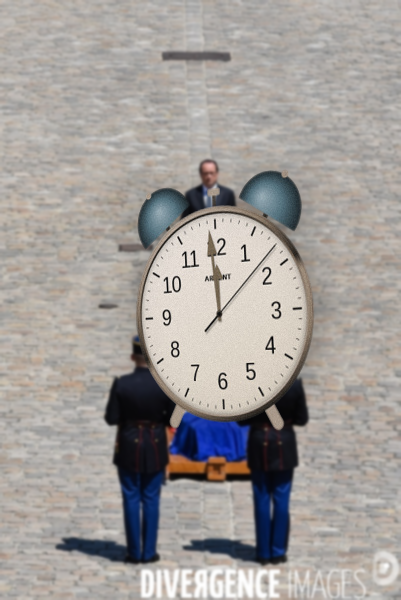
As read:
11:59:08
